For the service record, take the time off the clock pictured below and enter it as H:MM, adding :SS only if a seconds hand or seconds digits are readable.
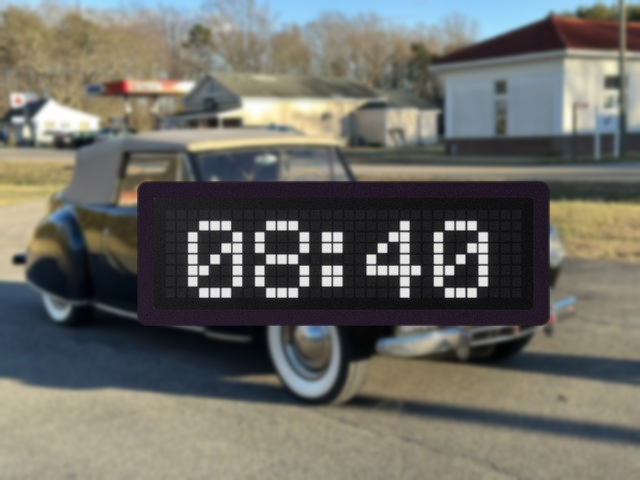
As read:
8:40
